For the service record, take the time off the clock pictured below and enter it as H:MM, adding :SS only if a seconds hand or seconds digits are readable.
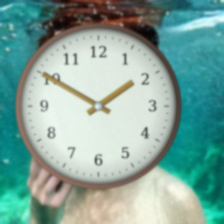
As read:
1:50
